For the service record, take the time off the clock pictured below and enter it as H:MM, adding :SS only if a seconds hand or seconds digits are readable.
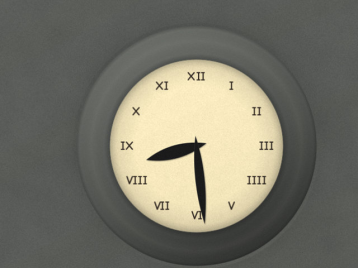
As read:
8:29
